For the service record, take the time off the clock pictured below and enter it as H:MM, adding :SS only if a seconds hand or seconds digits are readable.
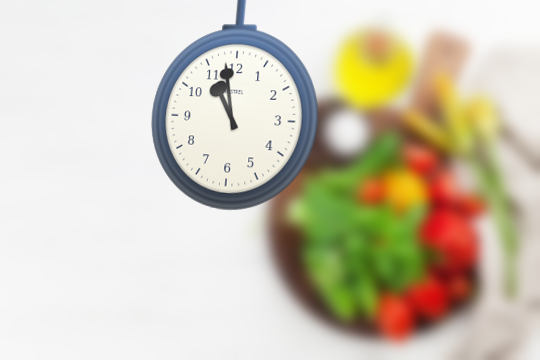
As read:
10:58
